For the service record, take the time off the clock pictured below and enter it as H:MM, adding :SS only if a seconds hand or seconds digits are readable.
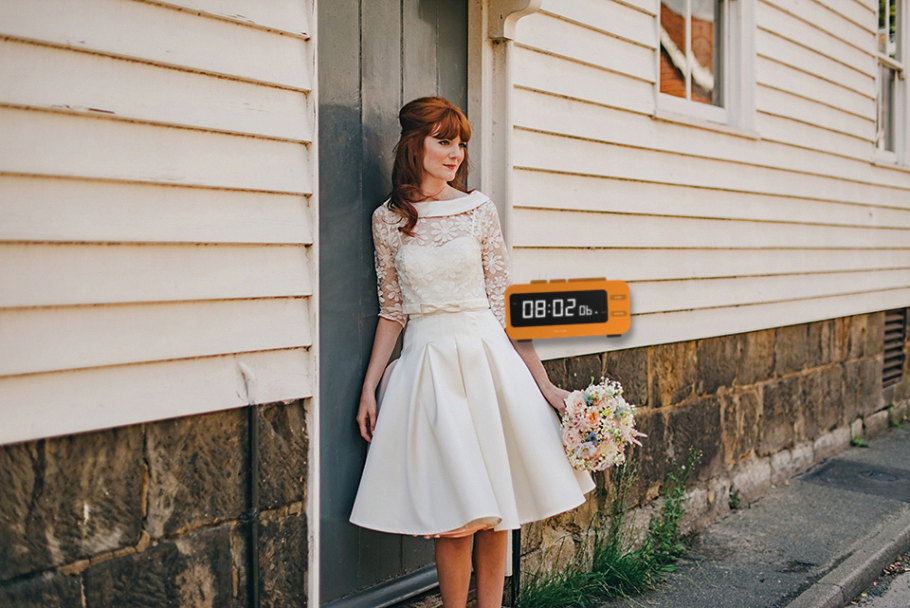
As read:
8:02:06
